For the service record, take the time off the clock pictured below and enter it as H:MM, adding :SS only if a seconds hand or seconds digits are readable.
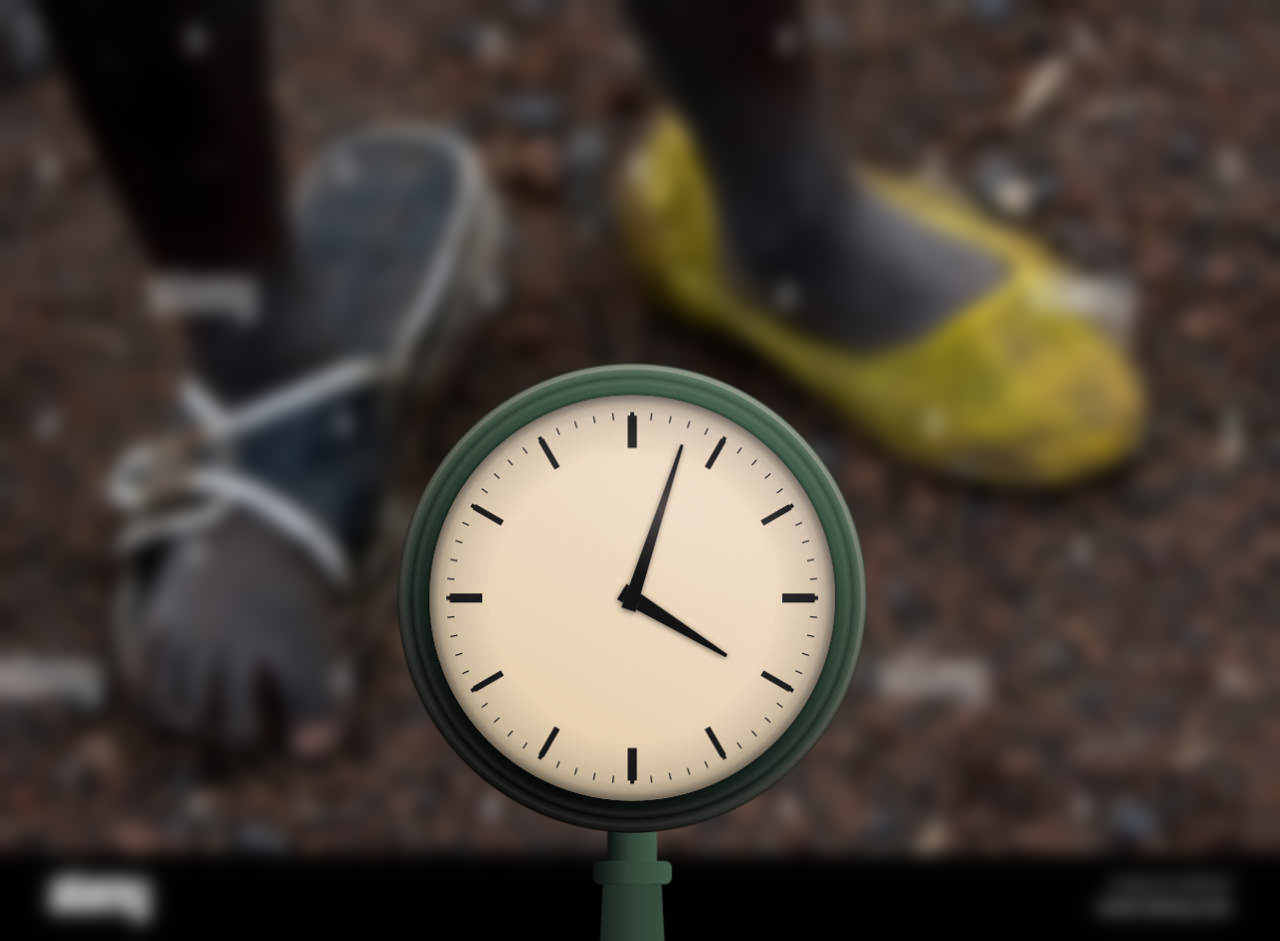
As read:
4:03
